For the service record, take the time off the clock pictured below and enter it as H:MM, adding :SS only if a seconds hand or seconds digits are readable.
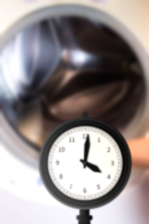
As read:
4:01
